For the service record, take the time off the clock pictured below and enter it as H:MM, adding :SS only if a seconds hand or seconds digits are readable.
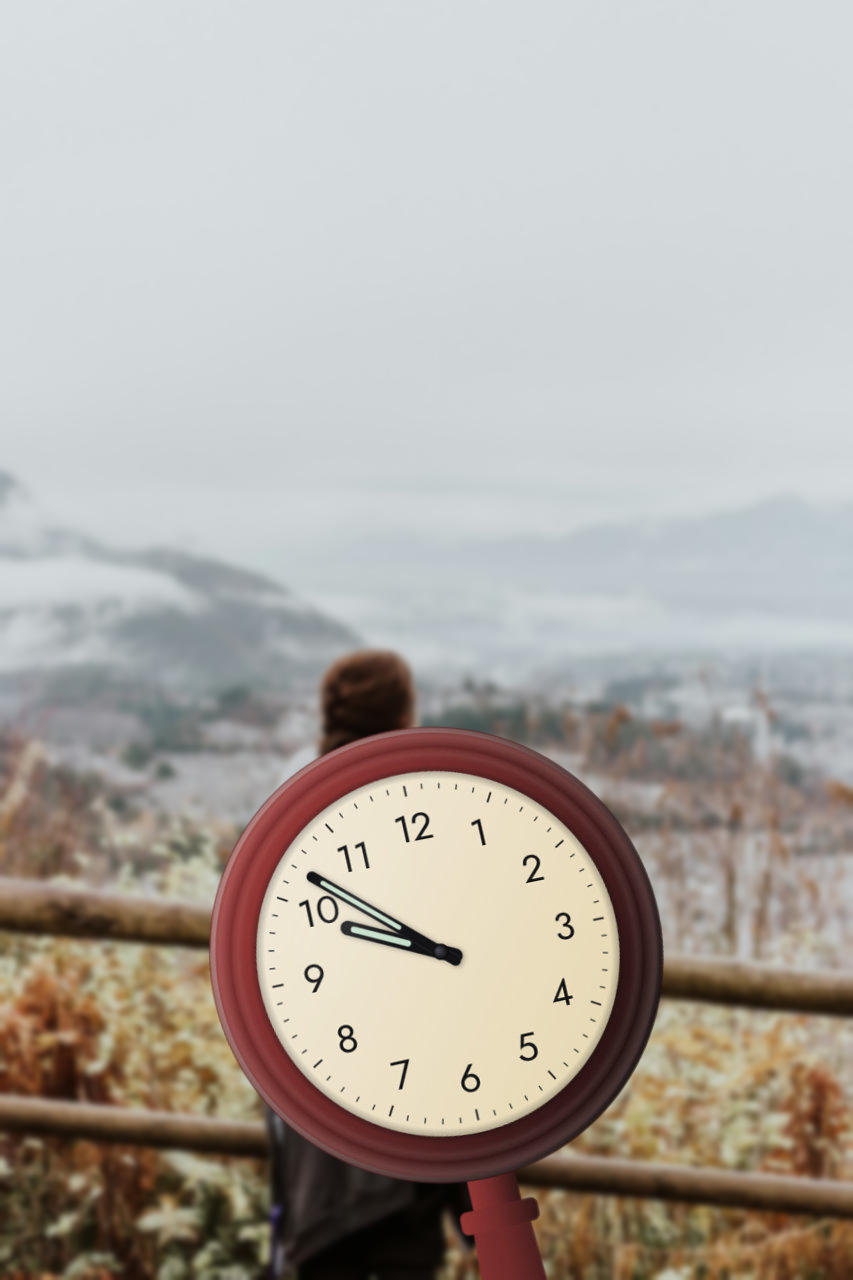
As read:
9:52
